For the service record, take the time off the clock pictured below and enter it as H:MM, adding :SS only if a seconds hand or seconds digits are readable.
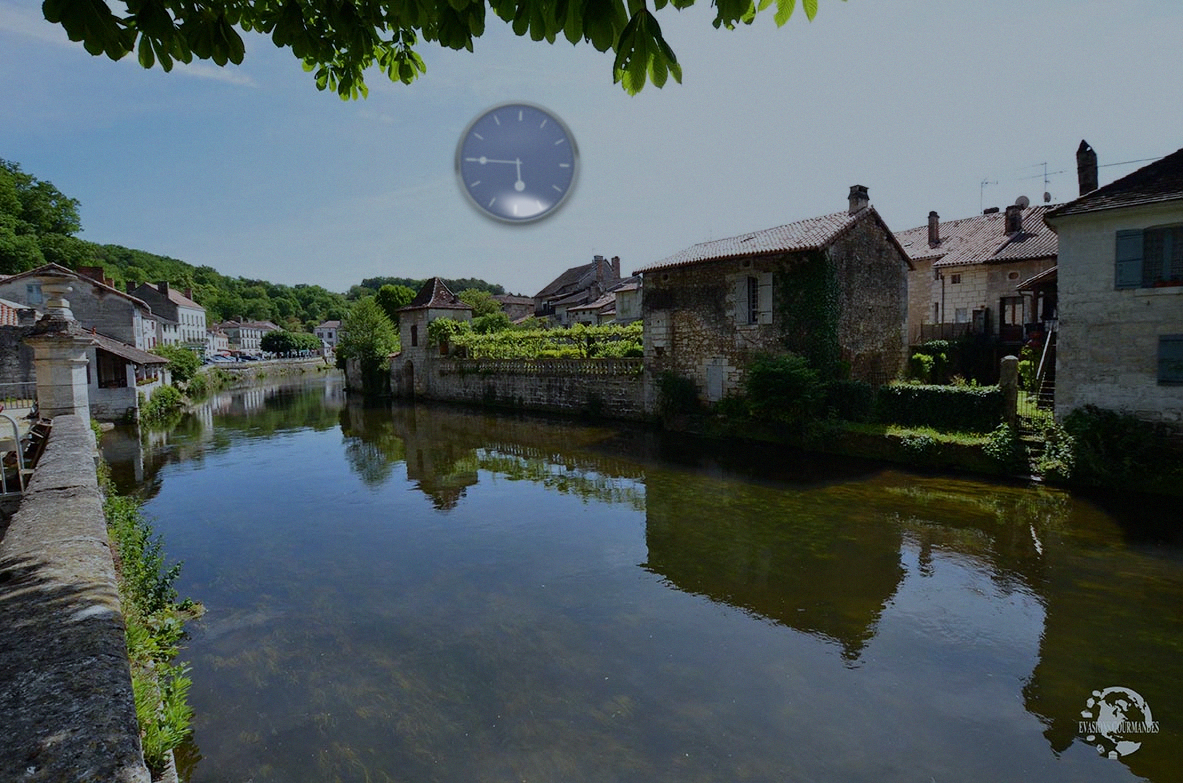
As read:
5:45
